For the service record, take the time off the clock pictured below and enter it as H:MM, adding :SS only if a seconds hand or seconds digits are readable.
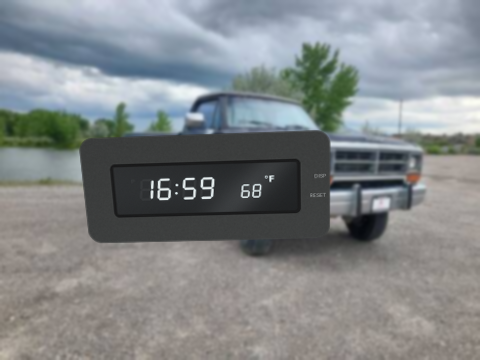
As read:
16:59
